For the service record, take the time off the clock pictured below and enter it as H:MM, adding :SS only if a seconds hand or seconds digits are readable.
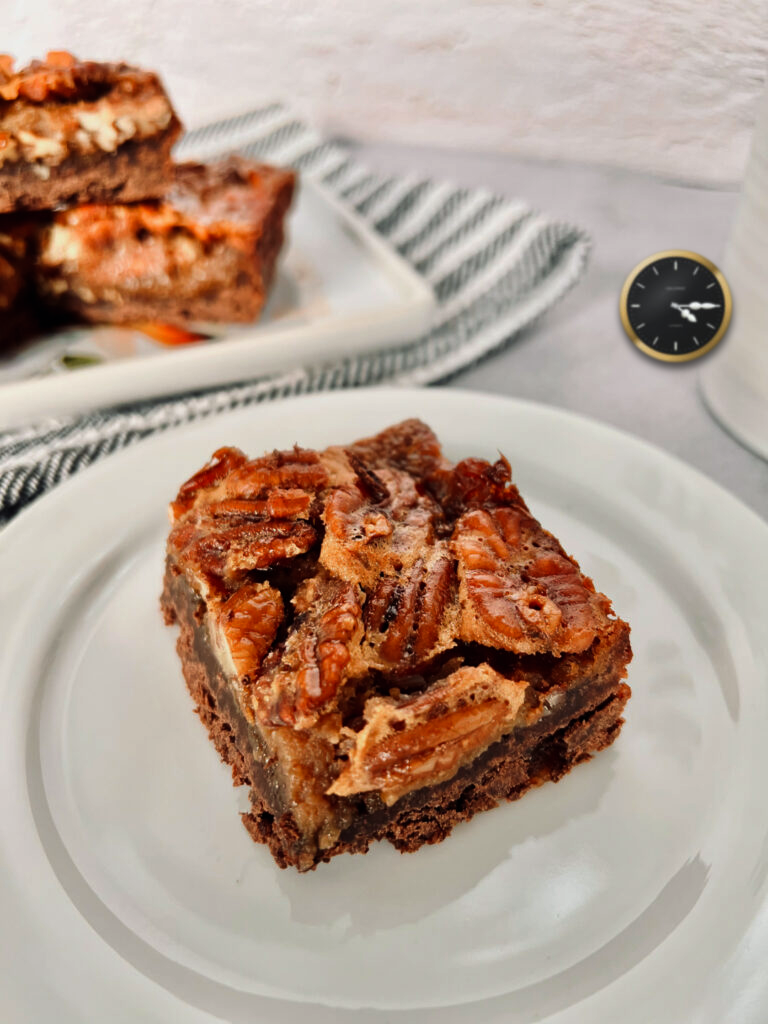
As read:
4:15
